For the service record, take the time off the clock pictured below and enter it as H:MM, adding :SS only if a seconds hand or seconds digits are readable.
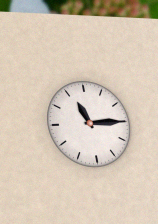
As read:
11:15
